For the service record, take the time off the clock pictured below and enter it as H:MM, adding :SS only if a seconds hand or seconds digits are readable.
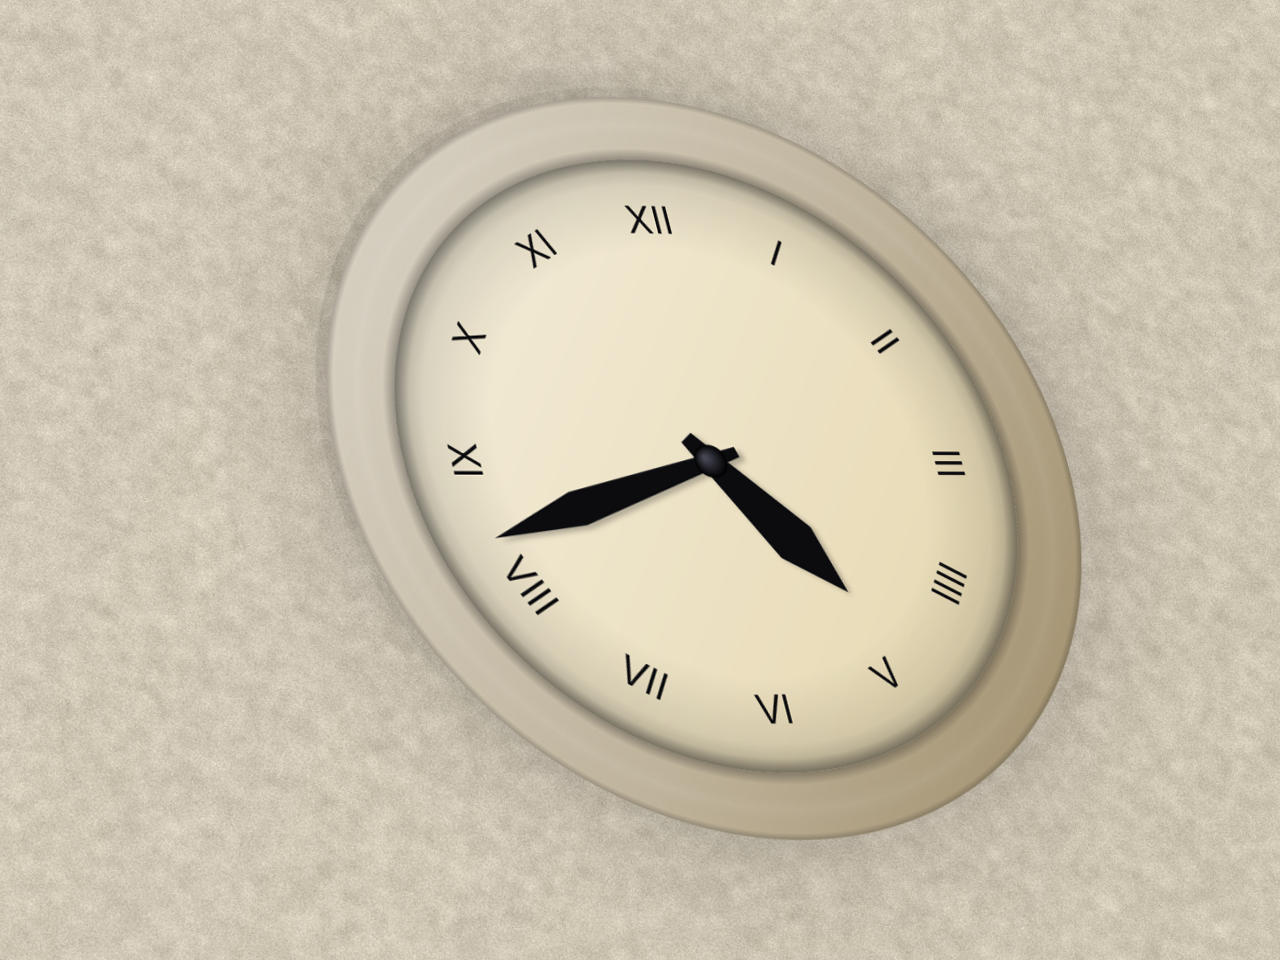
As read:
4:42
